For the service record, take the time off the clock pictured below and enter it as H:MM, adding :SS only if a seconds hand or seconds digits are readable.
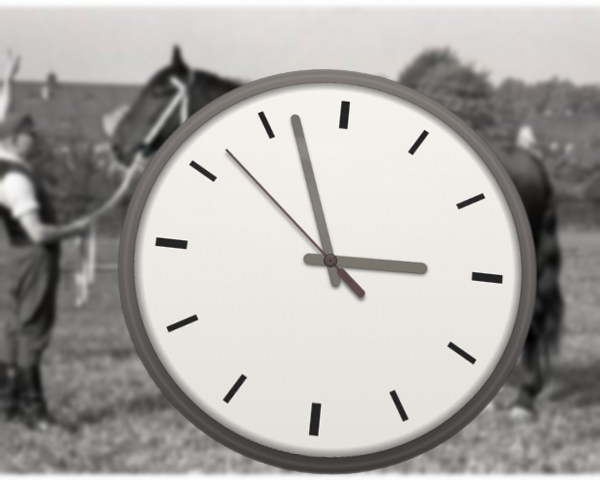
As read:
2:56:52
